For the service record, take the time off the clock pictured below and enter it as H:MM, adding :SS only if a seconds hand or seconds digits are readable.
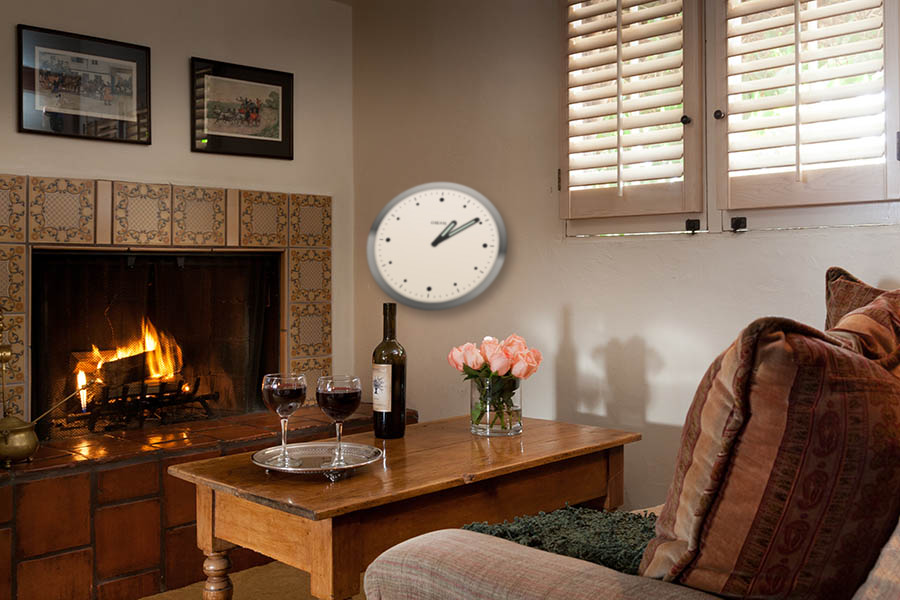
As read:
1:09
